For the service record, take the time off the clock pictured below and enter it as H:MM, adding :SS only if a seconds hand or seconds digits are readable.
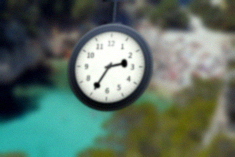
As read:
2:35
